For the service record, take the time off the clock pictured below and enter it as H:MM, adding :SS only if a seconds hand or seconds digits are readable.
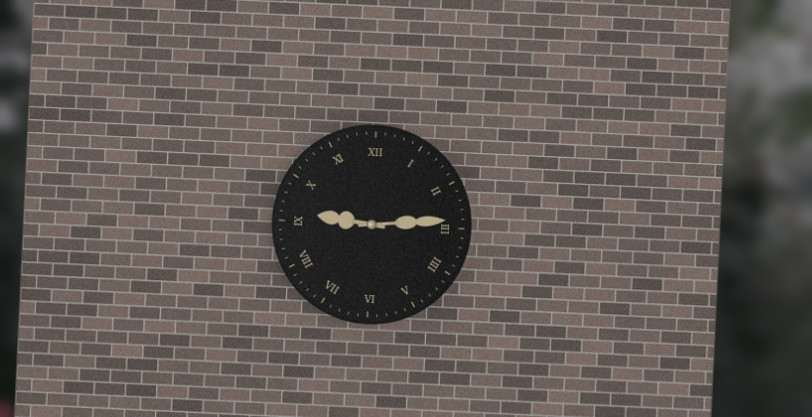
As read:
9:14
